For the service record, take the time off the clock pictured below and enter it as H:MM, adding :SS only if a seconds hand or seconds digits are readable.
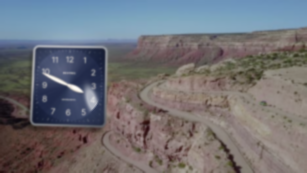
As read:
3:49
